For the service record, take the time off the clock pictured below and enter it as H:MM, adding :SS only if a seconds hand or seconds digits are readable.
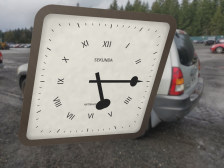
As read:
5:15
